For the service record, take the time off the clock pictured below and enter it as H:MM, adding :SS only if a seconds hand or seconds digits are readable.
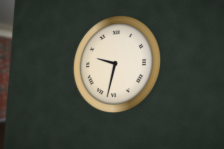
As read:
9:32
